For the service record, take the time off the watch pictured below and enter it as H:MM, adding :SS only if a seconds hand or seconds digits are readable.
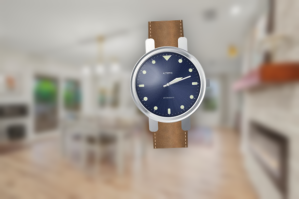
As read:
2:12
